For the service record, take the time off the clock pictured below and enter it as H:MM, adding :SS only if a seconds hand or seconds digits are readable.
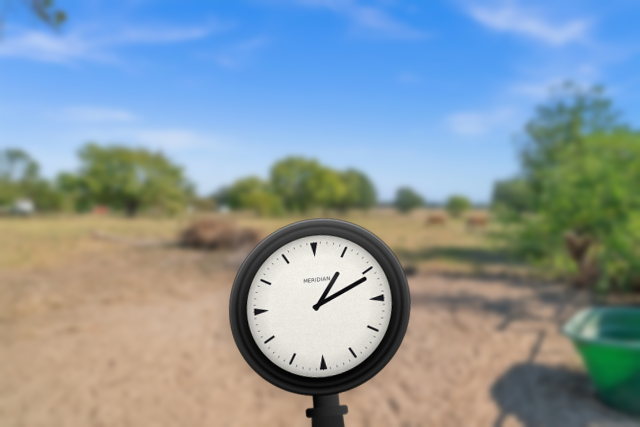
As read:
1:11
